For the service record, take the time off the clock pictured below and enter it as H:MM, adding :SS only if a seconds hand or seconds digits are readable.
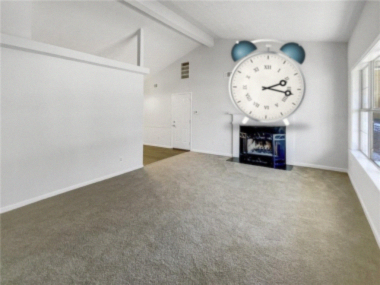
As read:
2:17
